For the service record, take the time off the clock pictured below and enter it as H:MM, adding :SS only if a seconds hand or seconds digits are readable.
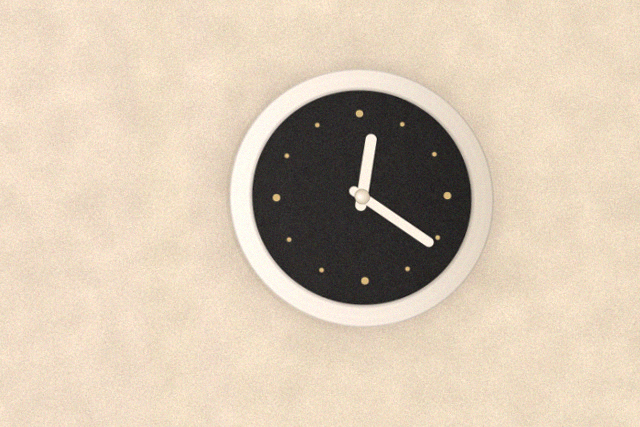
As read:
12:21
